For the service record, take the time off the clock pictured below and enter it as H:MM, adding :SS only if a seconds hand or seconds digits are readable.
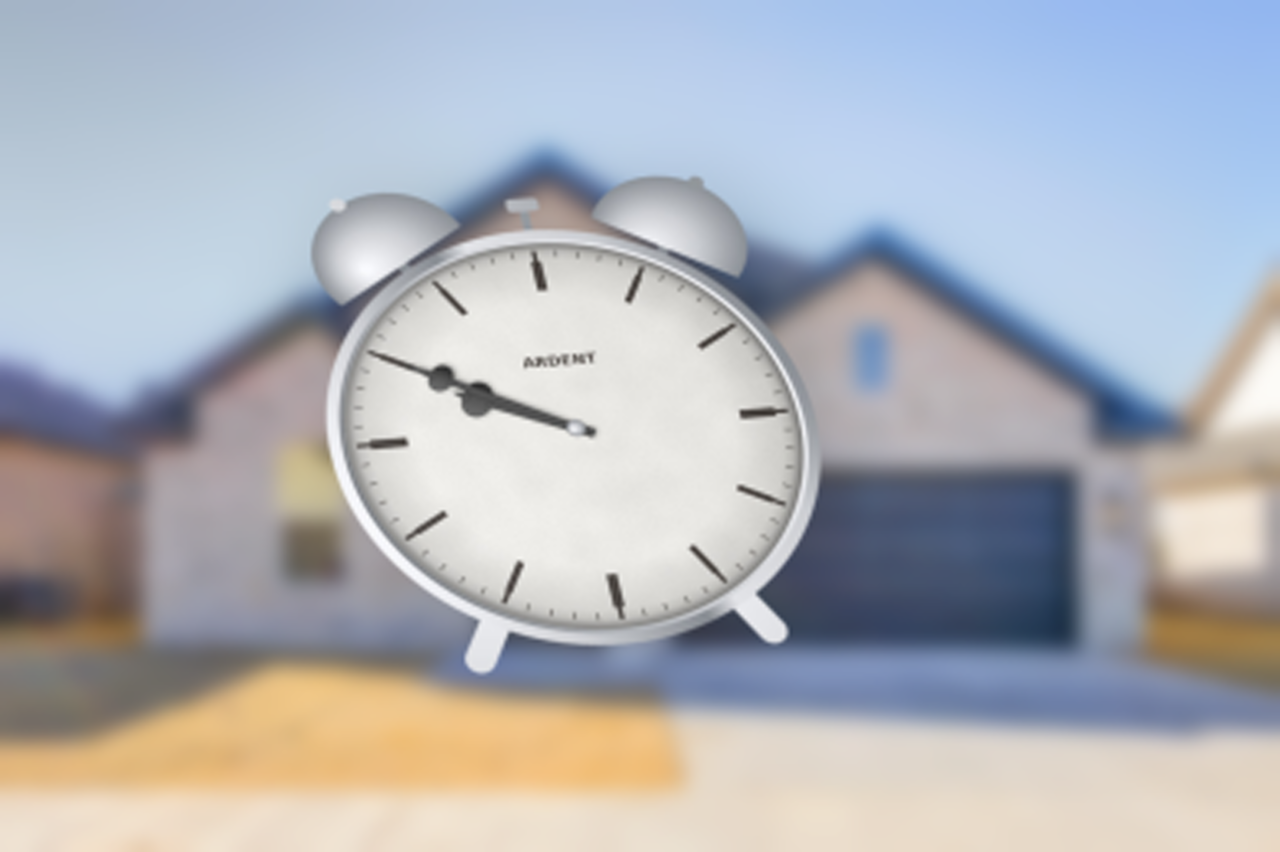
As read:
9:50
